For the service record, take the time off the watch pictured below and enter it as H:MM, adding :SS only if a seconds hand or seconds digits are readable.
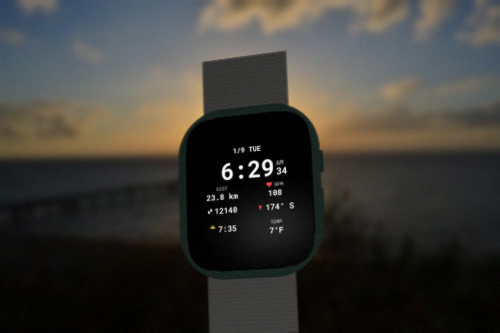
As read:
6:29:34
